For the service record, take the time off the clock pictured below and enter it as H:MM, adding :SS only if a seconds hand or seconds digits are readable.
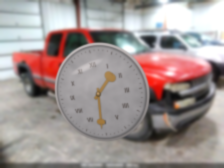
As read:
1:31
